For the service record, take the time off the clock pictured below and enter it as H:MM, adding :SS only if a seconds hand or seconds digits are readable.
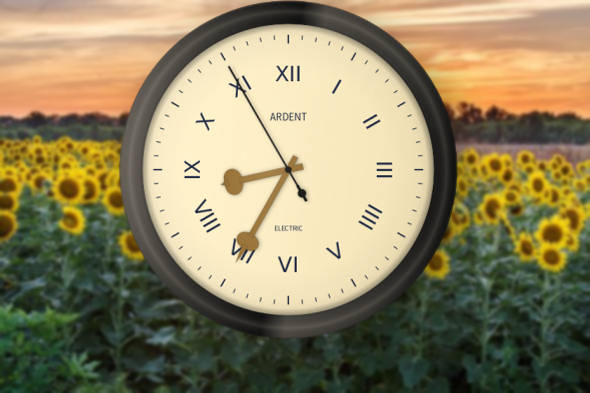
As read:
8:34:55
